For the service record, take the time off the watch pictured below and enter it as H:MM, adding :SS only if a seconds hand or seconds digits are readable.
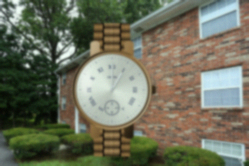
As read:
1:00
